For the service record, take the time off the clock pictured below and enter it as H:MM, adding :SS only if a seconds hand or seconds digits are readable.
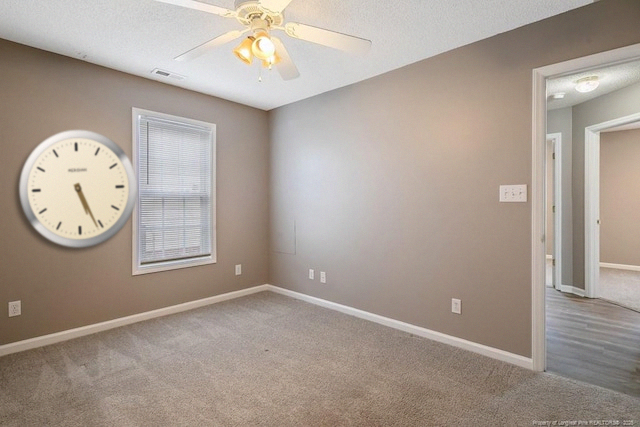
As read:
5:26
